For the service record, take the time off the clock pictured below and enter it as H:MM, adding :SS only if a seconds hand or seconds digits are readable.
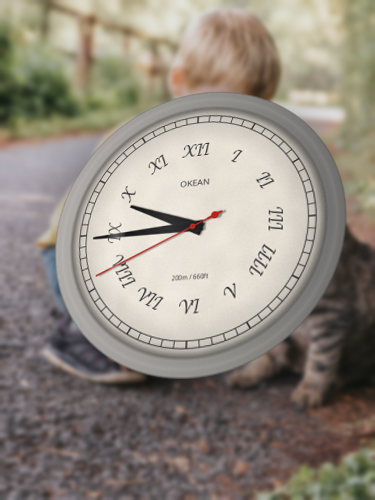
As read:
9:44:41
